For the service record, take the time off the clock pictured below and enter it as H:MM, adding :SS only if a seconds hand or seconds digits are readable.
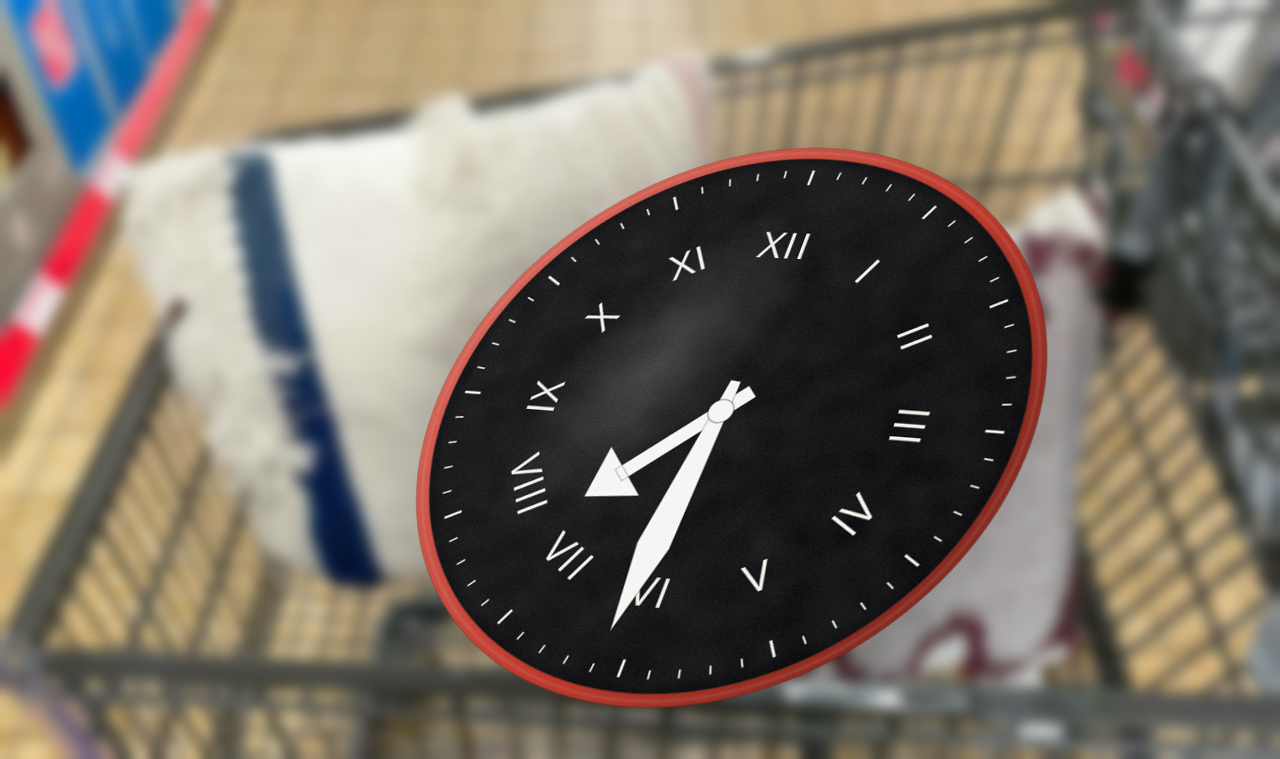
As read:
7:31
